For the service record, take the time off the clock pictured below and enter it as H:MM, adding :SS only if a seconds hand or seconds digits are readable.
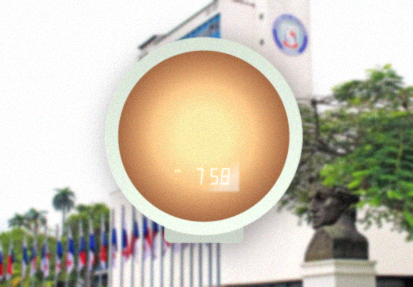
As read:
7:58
